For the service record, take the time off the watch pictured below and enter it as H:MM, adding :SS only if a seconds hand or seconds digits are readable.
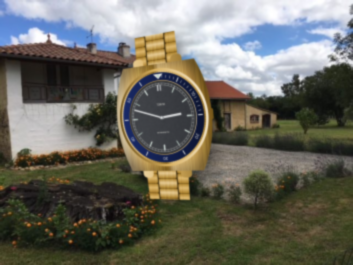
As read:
2:48
